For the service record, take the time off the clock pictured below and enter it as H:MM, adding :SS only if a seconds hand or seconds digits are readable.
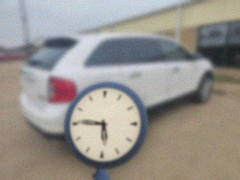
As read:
5:46
